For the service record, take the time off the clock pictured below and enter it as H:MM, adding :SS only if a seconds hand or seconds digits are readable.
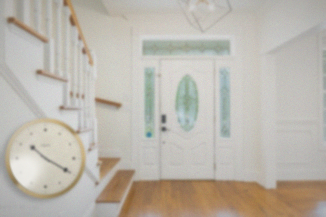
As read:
10:20
